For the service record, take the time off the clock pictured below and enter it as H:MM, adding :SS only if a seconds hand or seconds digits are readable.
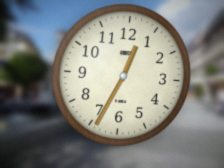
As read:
12:34
